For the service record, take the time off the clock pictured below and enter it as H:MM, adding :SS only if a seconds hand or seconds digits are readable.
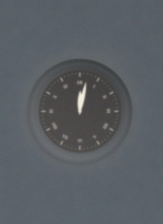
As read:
12:02
